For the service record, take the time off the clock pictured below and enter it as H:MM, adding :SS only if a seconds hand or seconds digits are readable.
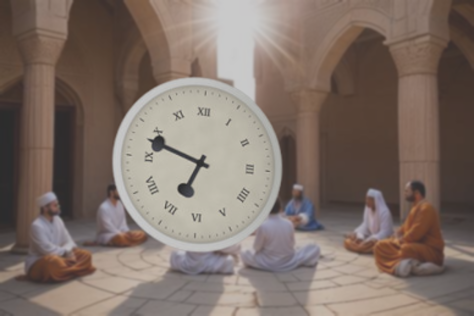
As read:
6:48
